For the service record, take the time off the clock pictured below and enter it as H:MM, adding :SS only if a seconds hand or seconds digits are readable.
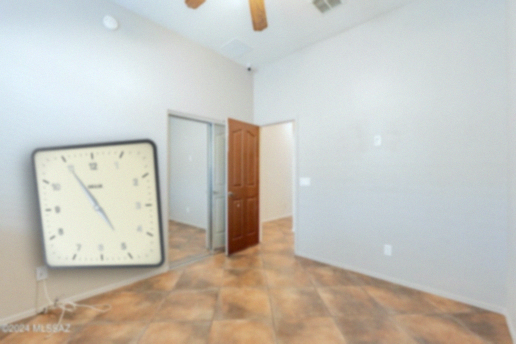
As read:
4:55
